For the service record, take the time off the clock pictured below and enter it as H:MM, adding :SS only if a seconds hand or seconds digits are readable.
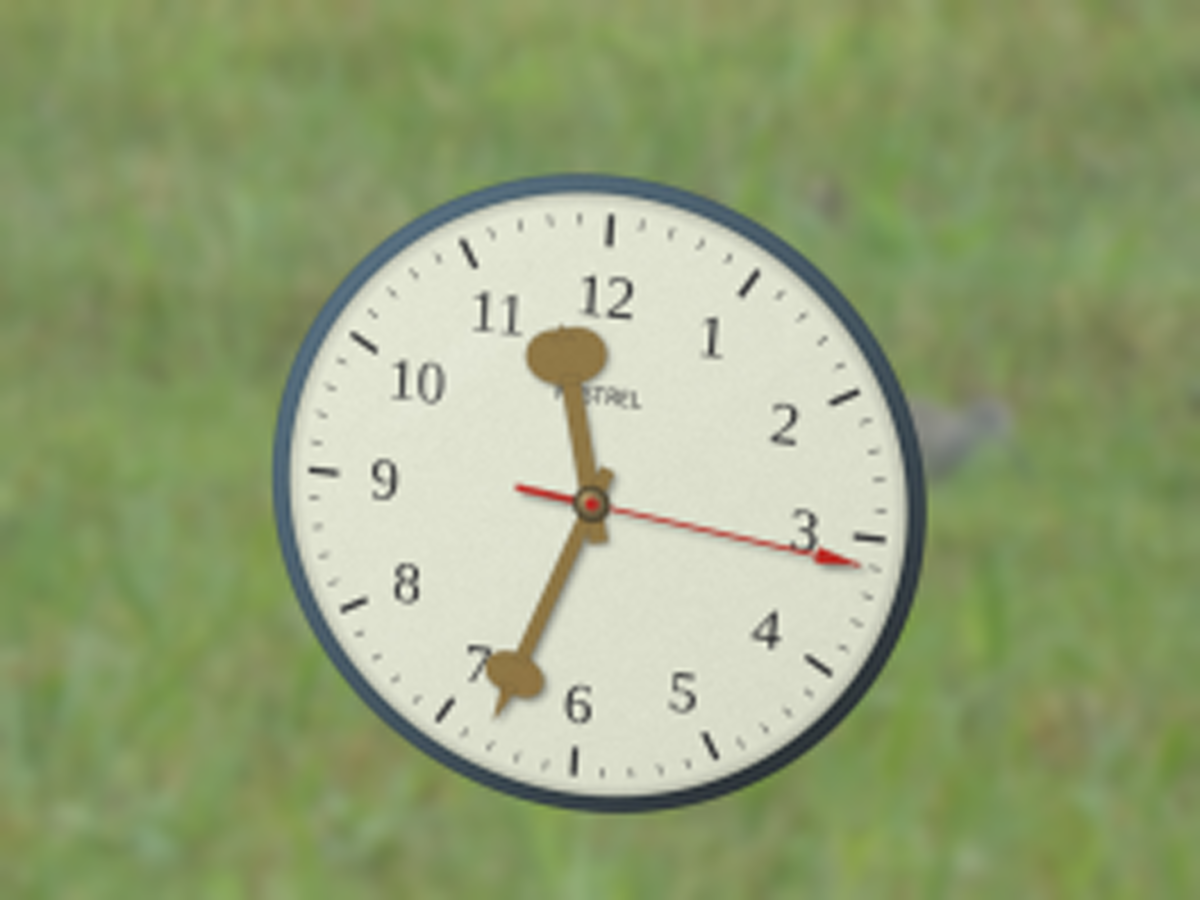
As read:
11:33:16
